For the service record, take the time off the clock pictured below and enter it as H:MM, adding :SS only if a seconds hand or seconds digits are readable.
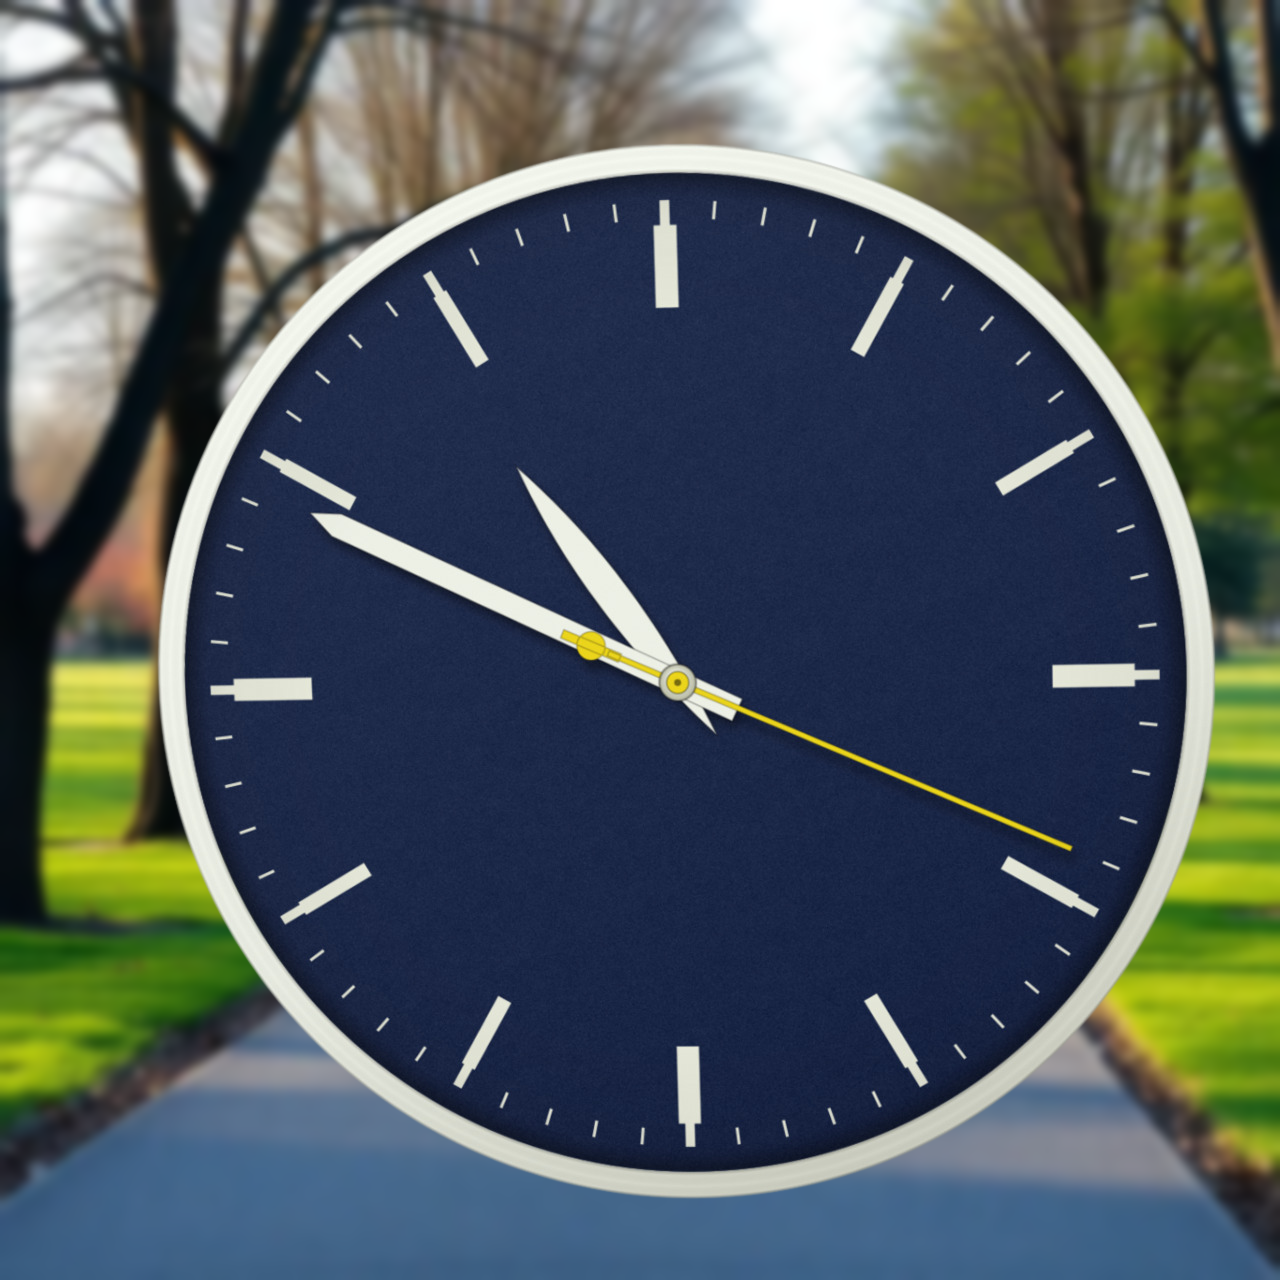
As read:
10:49:19
